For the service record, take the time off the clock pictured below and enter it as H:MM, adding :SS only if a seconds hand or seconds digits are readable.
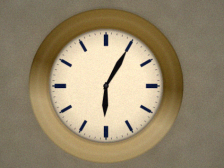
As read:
6:05
